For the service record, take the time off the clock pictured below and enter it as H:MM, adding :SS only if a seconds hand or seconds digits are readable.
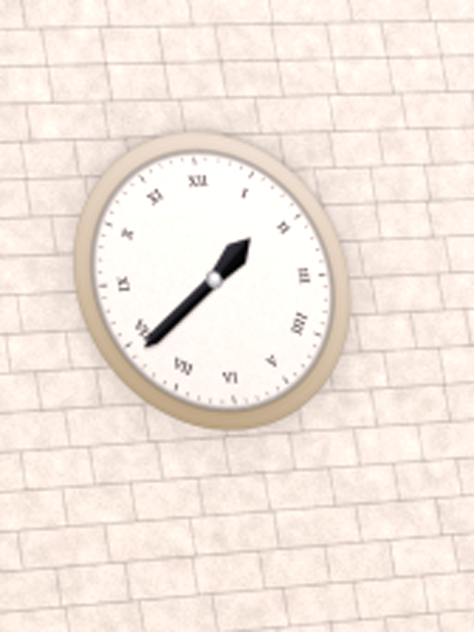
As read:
1:39
